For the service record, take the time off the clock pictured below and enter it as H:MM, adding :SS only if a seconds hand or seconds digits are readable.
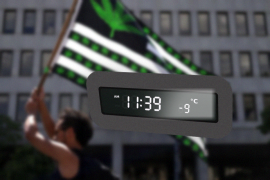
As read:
11:39
